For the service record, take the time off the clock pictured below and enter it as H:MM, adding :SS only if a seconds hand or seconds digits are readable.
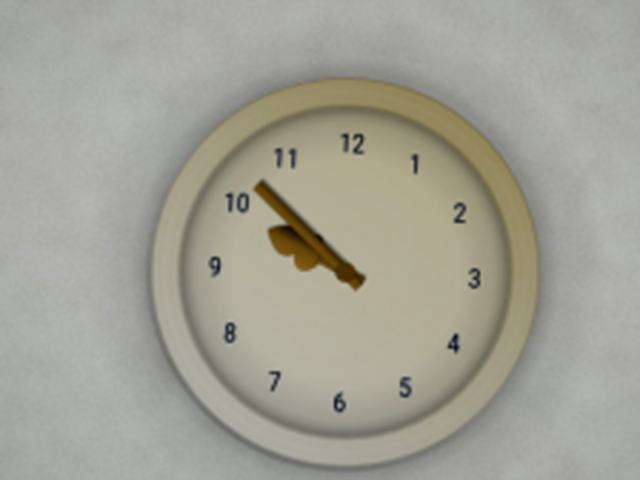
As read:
9:52
